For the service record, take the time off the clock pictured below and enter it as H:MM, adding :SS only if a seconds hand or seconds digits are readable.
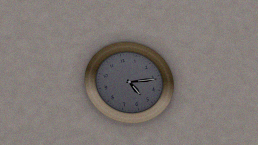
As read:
5:16
